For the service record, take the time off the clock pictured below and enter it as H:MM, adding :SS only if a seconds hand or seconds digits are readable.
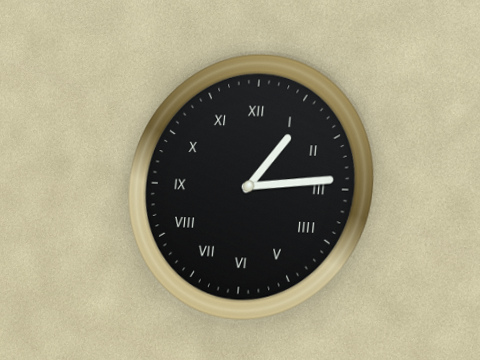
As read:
1:14
